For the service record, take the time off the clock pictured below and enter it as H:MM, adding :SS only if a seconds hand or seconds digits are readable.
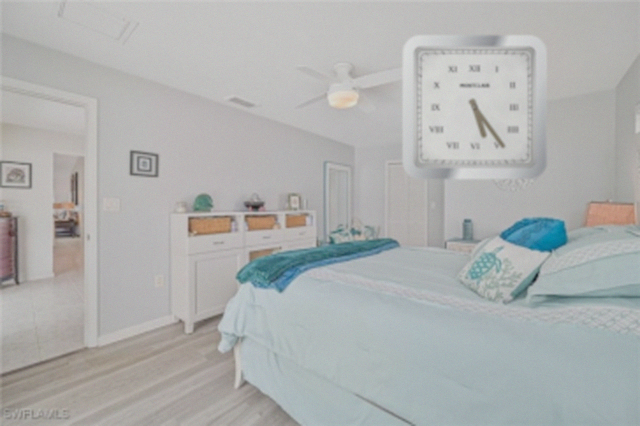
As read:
5:24
